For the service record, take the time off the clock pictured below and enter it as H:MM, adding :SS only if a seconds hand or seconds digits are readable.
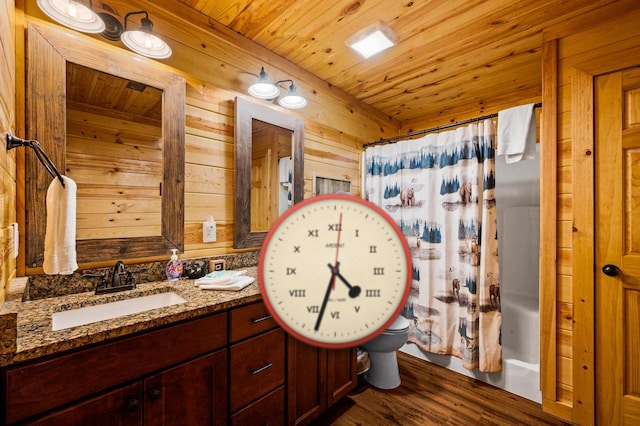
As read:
4:33:01
